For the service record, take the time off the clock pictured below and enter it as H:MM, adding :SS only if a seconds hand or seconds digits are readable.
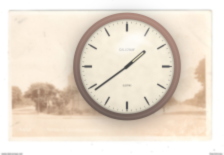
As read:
1:39
